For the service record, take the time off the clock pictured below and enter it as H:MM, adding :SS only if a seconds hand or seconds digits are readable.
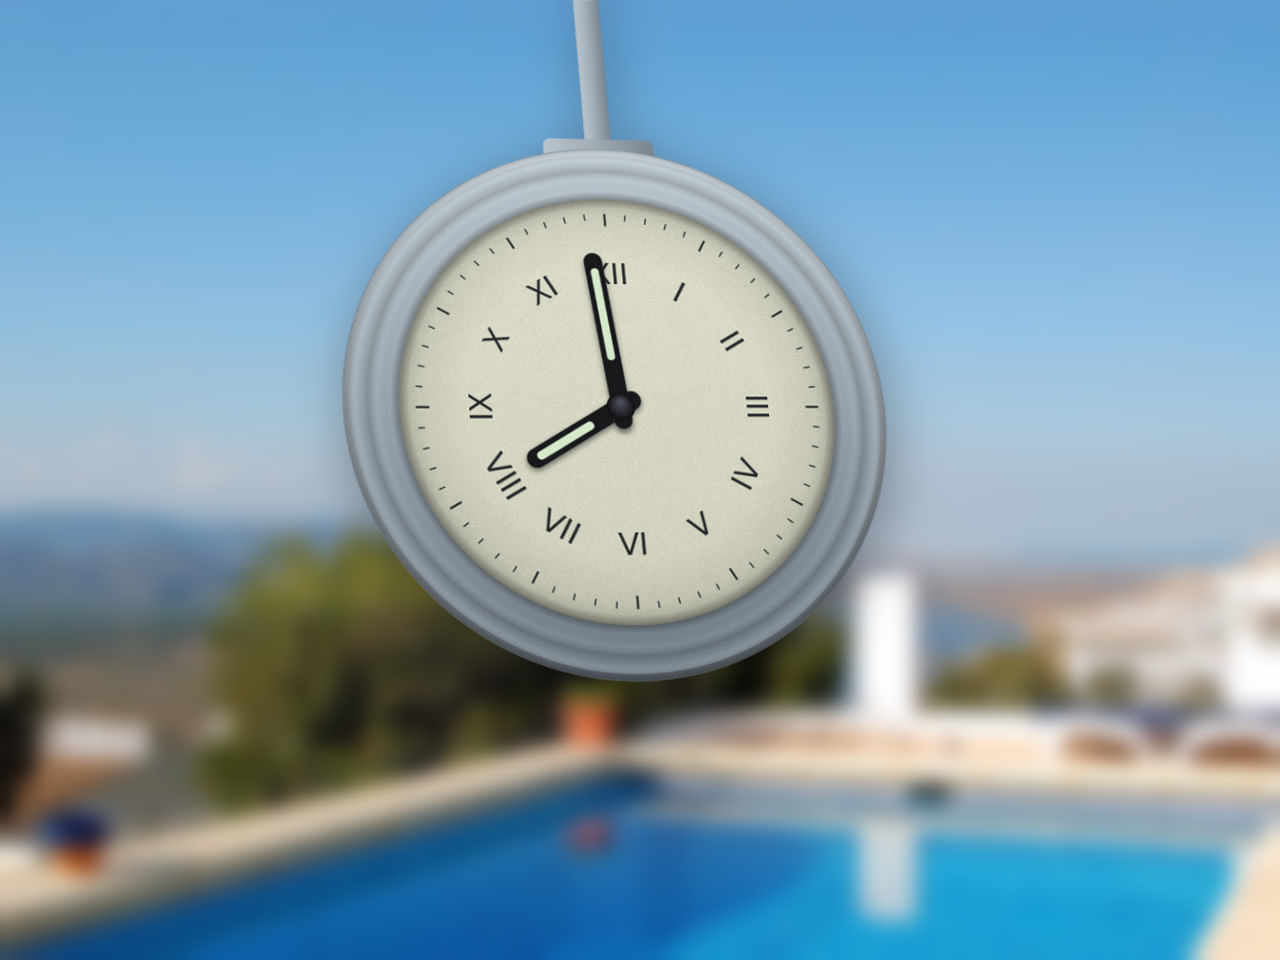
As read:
7:59
